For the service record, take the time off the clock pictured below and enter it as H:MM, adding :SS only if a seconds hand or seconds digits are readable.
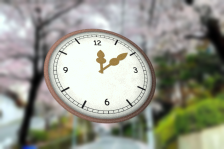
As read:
12:09
